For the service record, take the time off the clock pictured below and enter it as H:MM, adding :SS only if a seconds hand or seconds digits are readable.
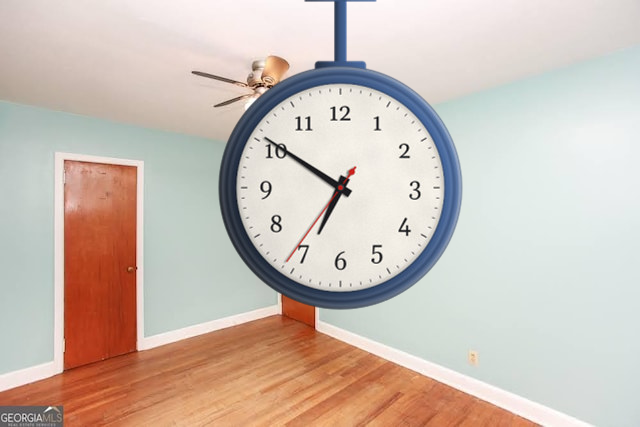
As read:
6:50:36
